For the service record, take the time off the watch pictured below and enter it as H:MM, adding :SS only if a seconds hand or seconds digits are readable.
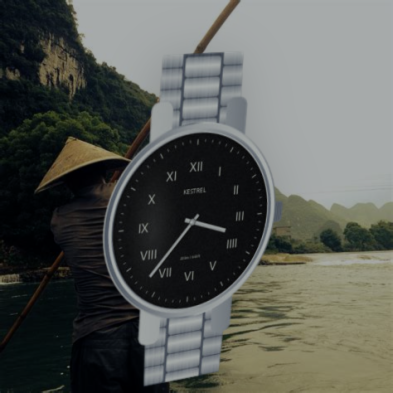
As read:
3:37
